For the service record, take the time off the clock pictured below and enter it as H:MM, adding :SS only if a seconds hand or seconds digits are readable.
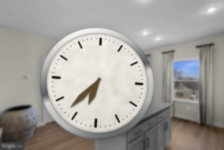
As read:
6:37
